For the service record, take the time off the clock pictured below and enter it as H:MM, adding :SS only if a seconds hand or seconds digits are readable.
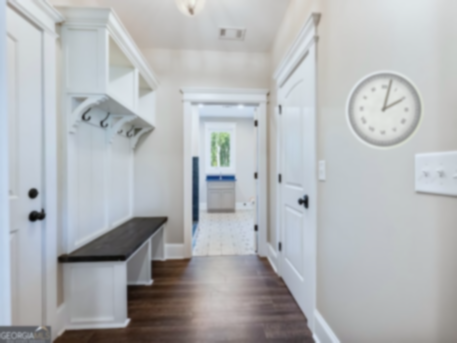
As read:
2:02
